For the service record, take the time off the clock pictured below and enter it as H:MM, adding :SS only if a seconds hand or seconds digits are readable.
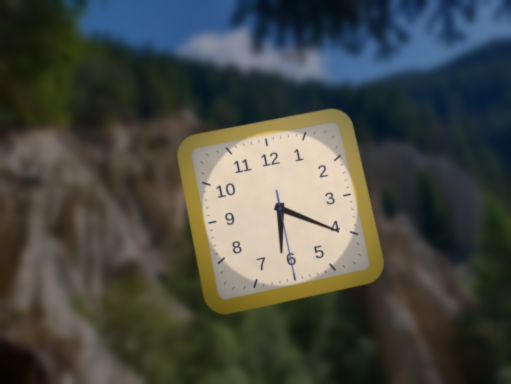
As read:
6:20:30
